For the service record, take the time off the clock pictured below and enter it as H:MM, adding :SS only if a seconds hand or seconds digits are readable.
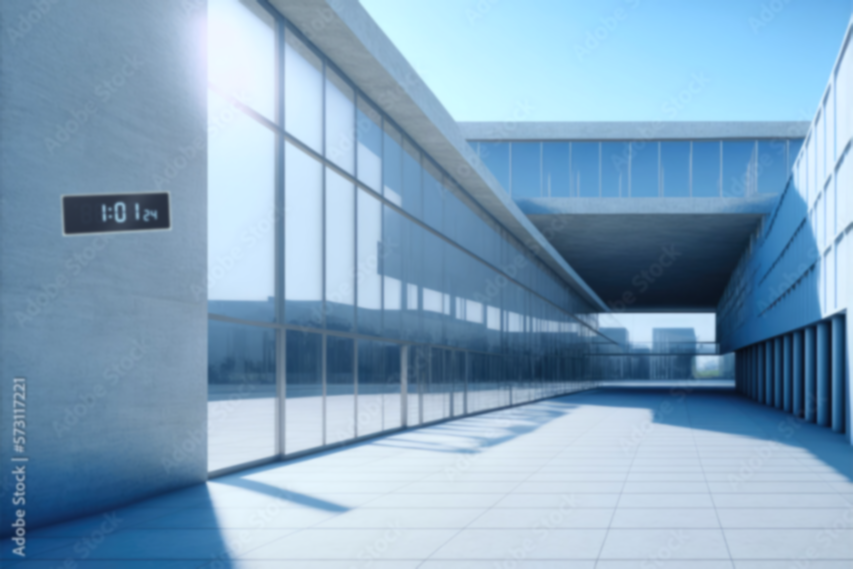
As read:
1:01
